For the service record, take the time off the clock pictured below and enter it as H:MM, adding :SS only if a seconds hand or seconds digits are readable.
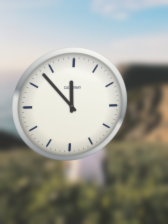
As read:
11:53
